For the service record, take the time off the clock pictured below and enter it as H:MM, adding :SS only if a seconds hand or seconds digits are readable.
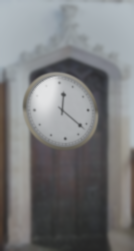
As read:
12:22
